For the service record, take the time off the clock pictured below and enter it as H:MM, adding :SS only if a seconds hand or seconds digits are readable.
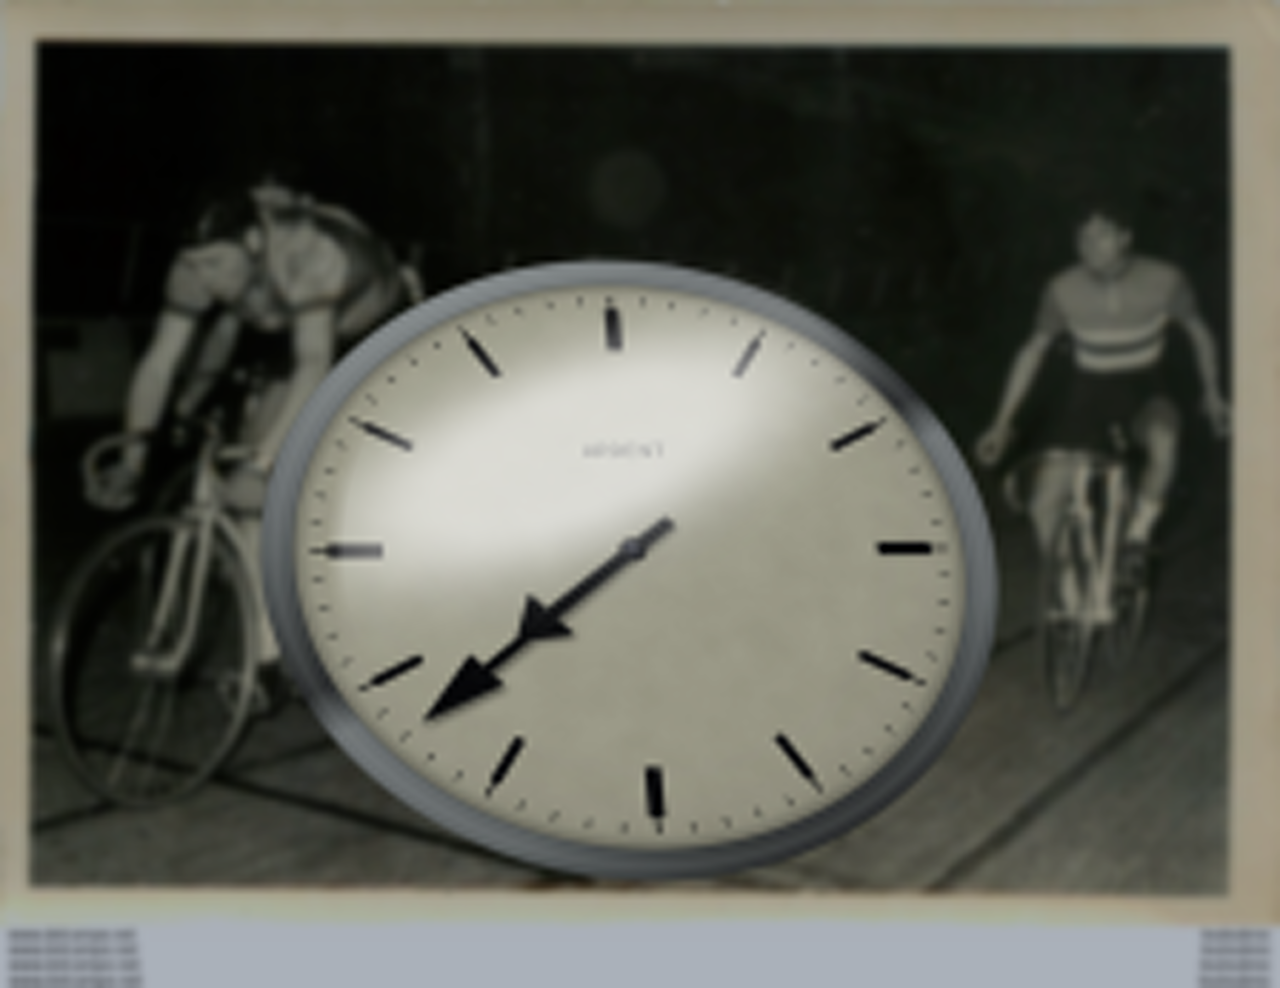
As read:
7:38
